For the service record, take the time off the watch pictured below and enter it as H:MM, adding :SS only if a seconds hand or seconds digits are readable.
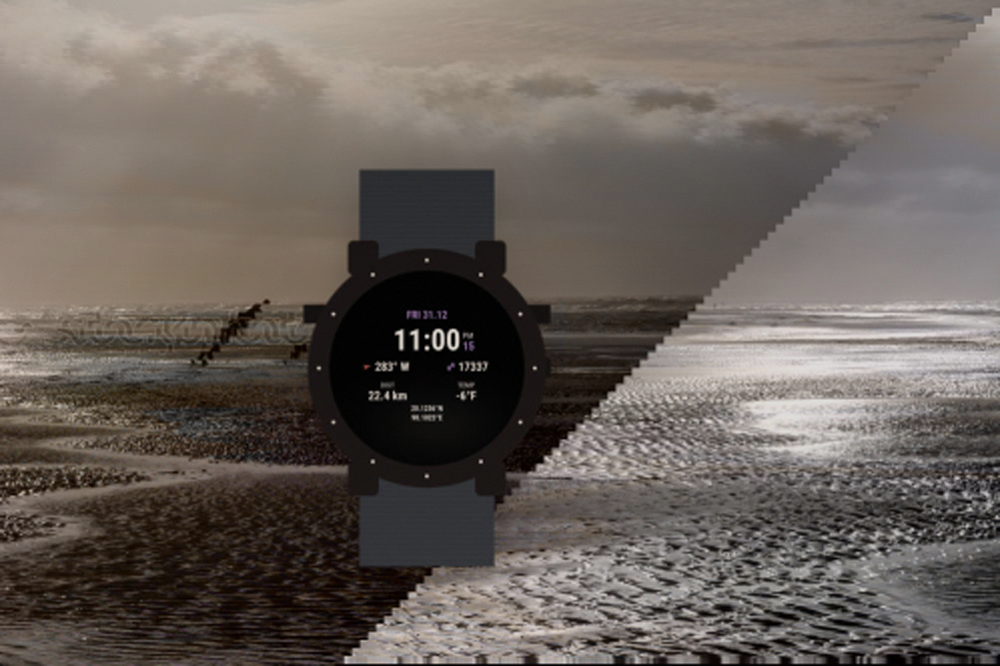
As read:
11:00
